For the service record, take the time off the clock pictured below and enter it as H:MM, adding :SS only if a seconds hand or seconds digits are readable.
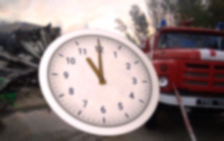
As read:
11:00
